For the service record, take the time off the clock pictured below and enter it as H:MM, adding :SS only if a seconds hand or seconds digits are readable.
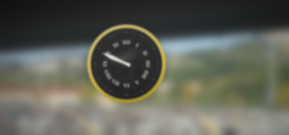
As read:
9:49
